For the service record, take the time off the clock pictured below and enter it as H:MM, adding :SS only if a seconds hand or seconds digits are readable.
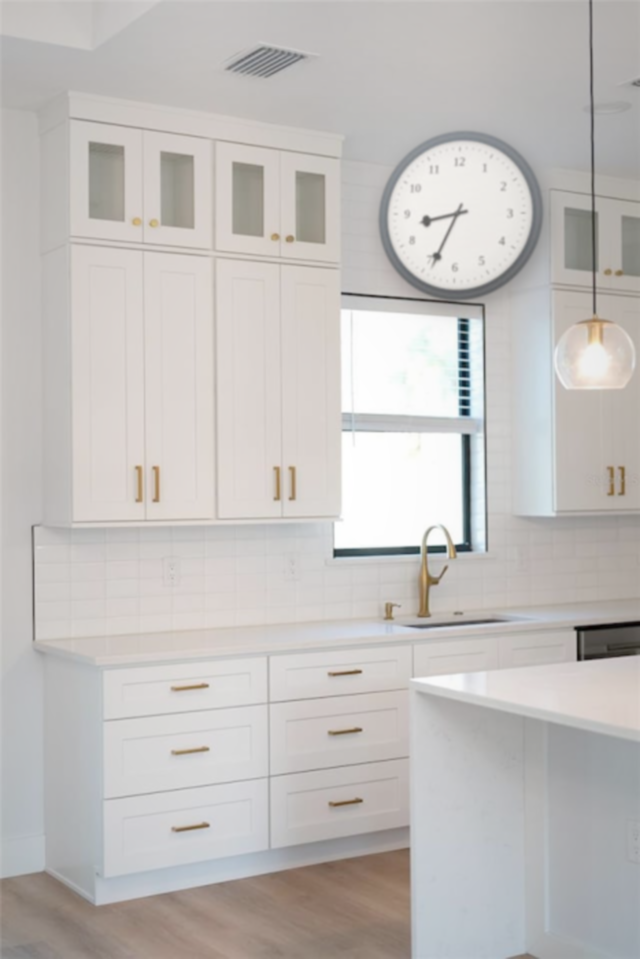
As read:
8:34
